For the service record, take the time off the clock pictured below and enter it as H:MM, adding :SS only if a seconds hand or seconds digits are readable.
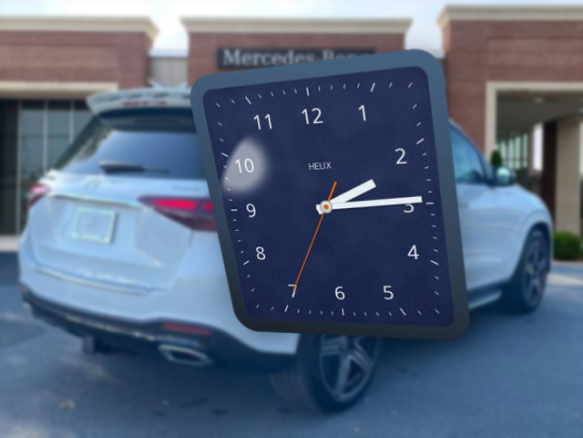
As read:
2:14:35
